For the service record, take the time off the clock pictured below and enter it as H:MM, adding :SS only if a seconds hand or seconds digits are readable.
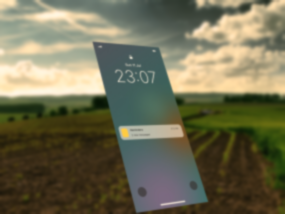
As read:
23:07
